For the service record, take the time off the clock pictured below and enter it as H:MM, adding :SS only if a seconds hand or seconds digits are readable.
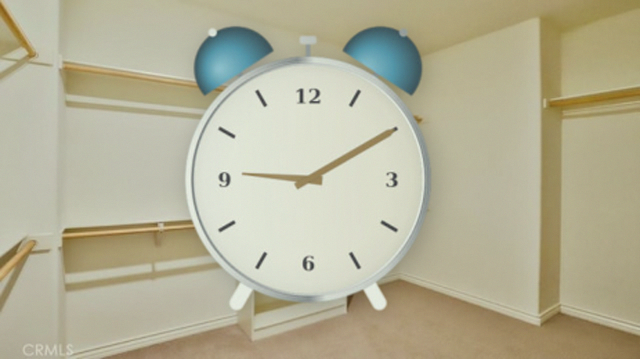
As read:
9:10
